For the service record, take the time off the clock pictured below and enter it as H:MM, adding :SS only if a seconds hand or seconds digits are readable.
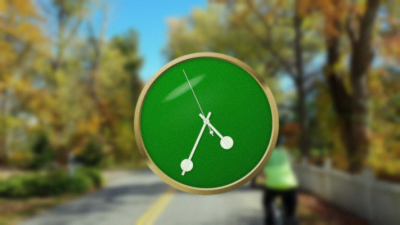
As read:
4:33:56
